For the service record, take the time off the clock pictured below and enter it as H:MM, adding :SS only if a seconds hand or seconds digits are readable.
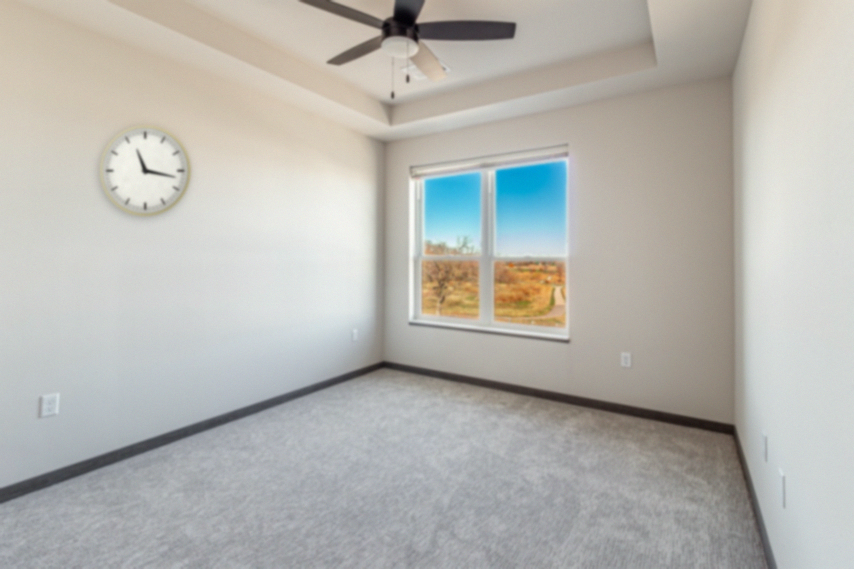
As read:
11:17
